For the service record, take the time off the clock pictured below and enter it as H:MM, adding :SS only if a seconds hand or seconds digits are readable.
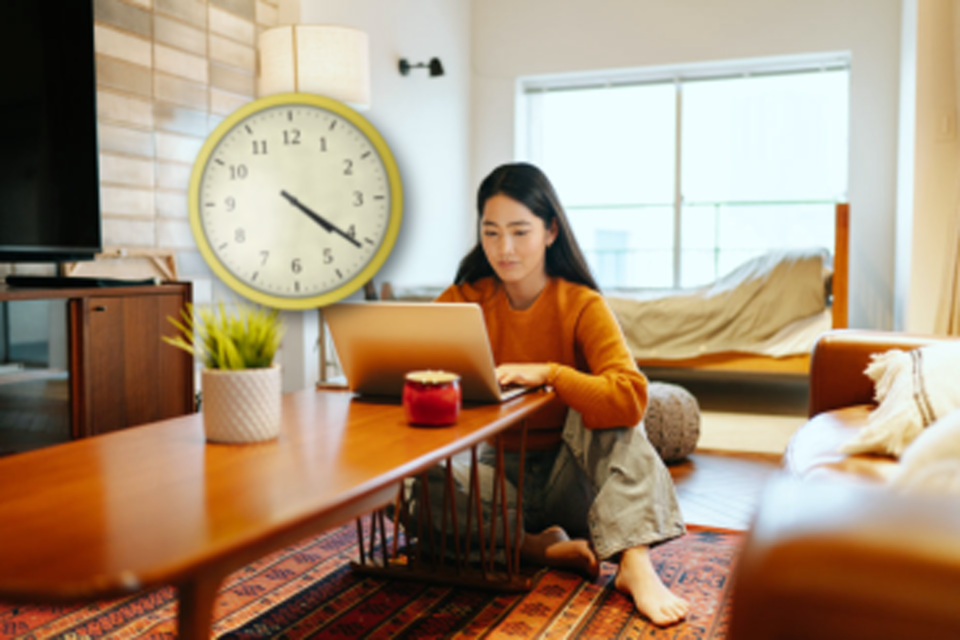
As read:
4:21
